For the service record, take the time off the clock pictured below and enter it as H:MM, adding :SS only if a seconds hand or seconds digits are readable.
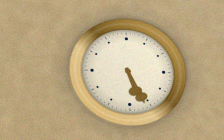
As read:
5:26
